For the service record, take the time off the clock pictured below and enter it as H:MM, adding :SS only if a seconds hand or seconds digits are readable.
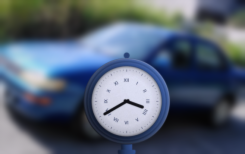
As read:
3:40
